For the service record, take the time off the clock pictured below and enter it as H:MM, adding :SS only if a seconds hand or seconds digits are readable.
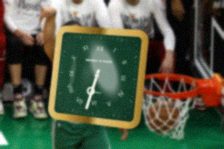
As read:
6:32
